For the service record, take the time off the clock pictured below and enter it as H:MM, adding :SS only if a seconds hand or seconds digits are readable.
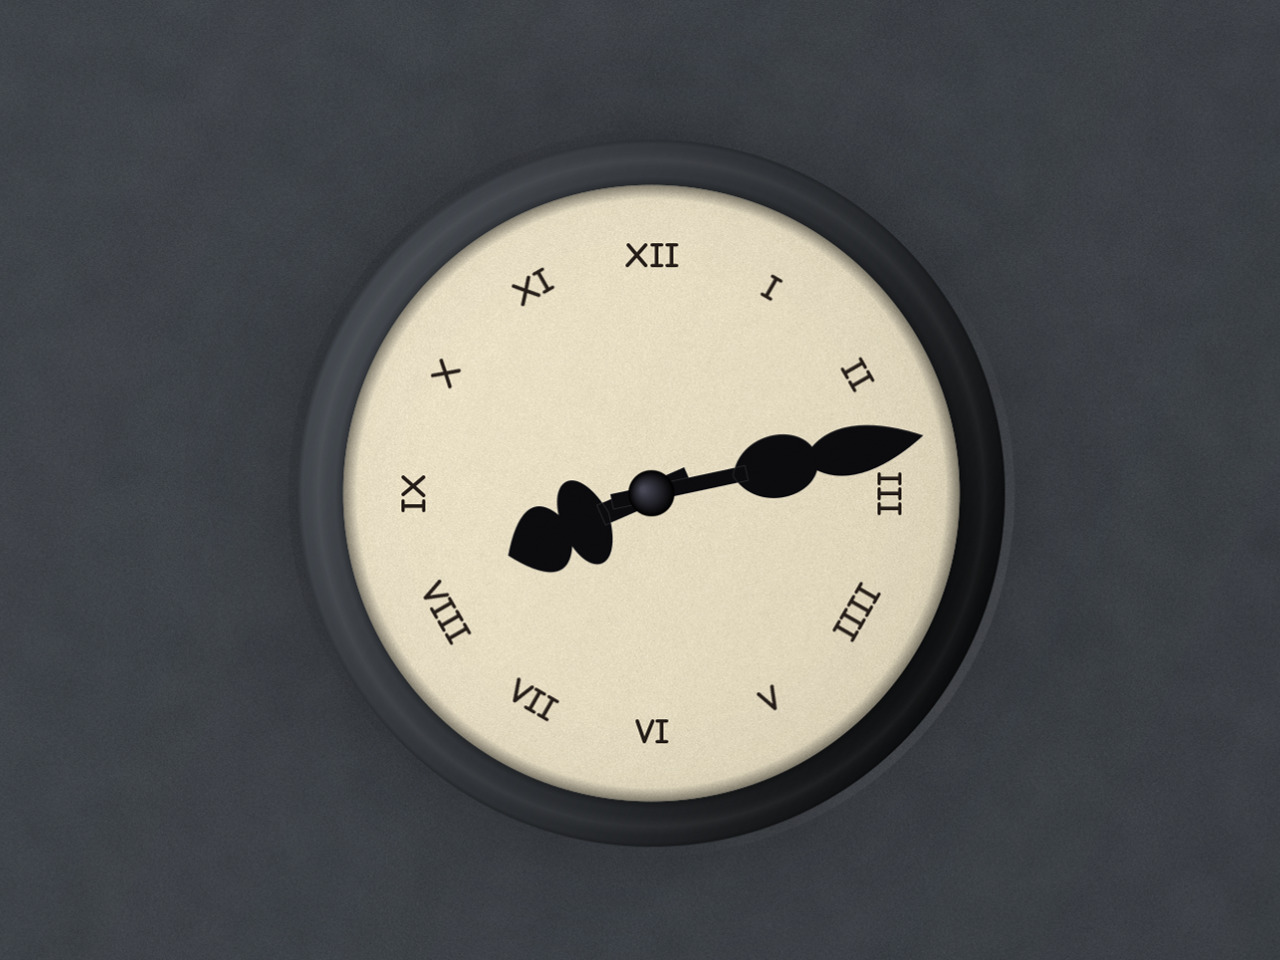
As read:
8:13
